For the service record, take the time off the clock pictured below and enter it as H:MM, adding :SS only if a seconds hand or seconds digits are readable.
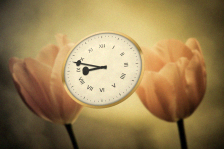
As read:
8:48
